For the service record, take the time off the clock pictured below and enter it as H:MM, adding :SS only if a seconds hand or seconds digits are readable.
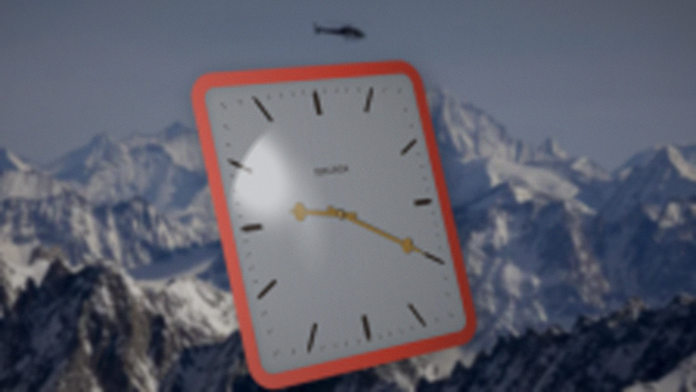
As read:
9:20
